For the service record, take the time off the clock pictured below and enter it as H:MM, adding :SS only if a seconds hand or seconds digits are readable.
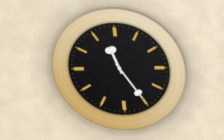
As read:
11:25
